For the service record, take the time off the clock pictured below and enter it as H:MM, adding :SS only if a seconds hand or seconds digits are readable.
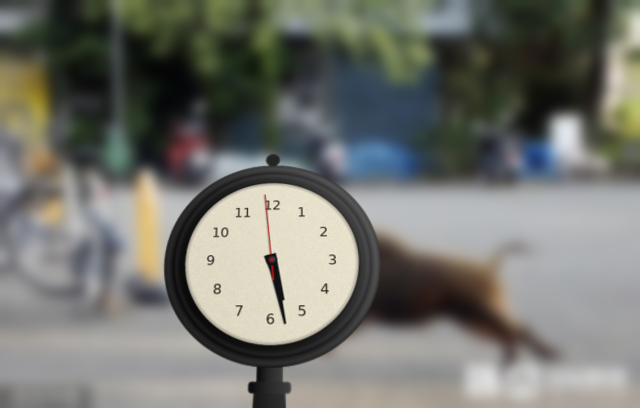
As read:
5:27:59
